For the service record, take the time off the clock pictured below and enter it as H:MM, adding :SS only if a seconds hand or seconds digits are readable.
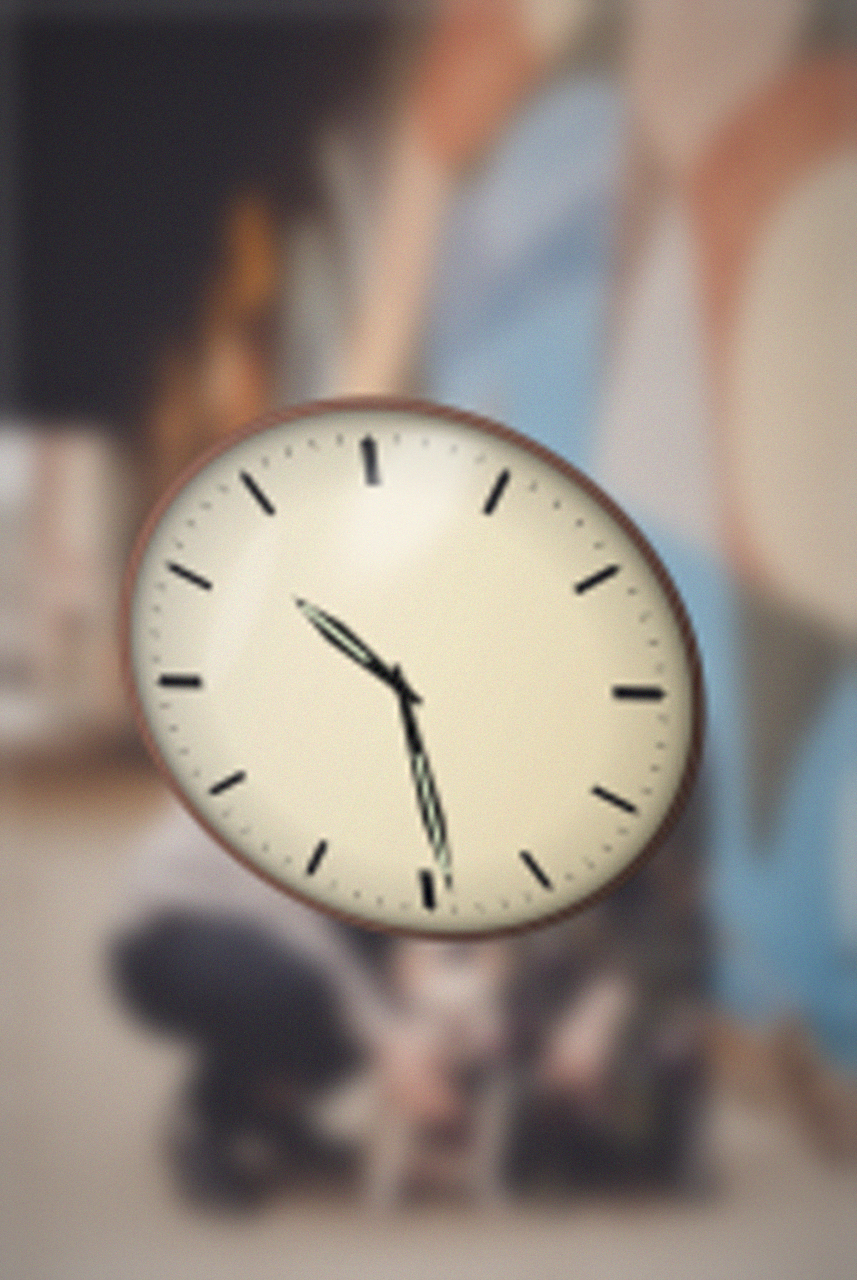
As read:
10:29
